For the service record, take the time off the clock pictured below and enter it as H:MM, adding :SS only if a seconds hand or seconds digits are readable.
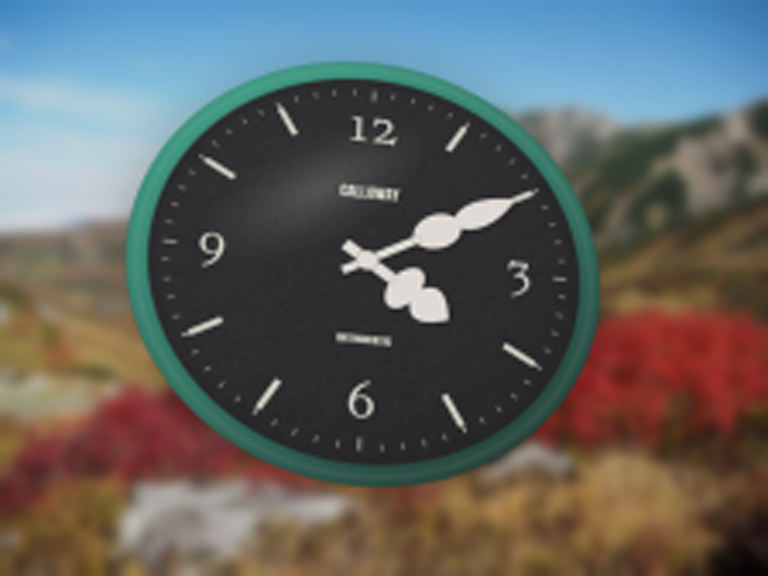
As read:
4:10
